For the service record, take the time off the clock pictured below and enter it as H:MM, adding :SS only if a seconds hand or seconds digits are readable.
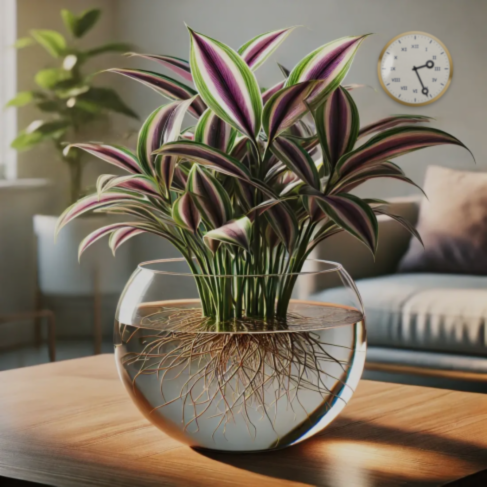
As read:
2:26
